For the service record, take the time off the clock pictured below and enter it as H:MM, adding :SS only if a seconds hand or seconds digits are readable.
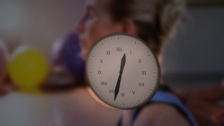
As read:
12:33
